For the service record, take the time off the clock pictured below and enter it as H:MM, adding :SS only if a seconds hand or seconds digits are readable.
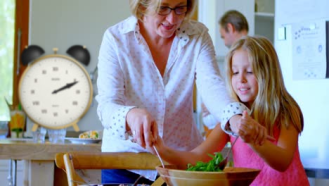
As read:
2:11
